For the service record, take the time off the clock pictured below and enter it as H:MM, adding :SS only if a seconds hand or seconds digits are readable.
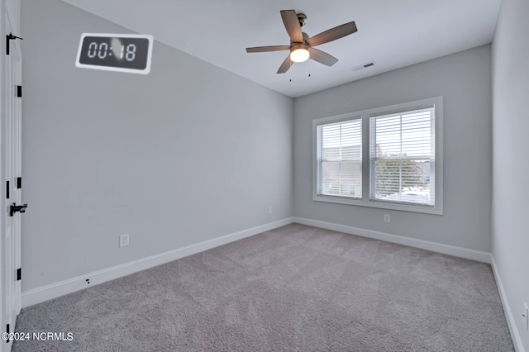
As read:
0:18
